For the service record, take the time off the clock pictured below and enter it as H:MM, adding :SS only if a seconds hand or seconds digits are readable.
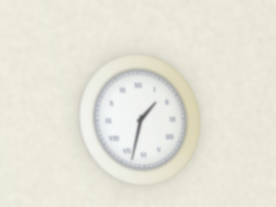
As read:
1:33
